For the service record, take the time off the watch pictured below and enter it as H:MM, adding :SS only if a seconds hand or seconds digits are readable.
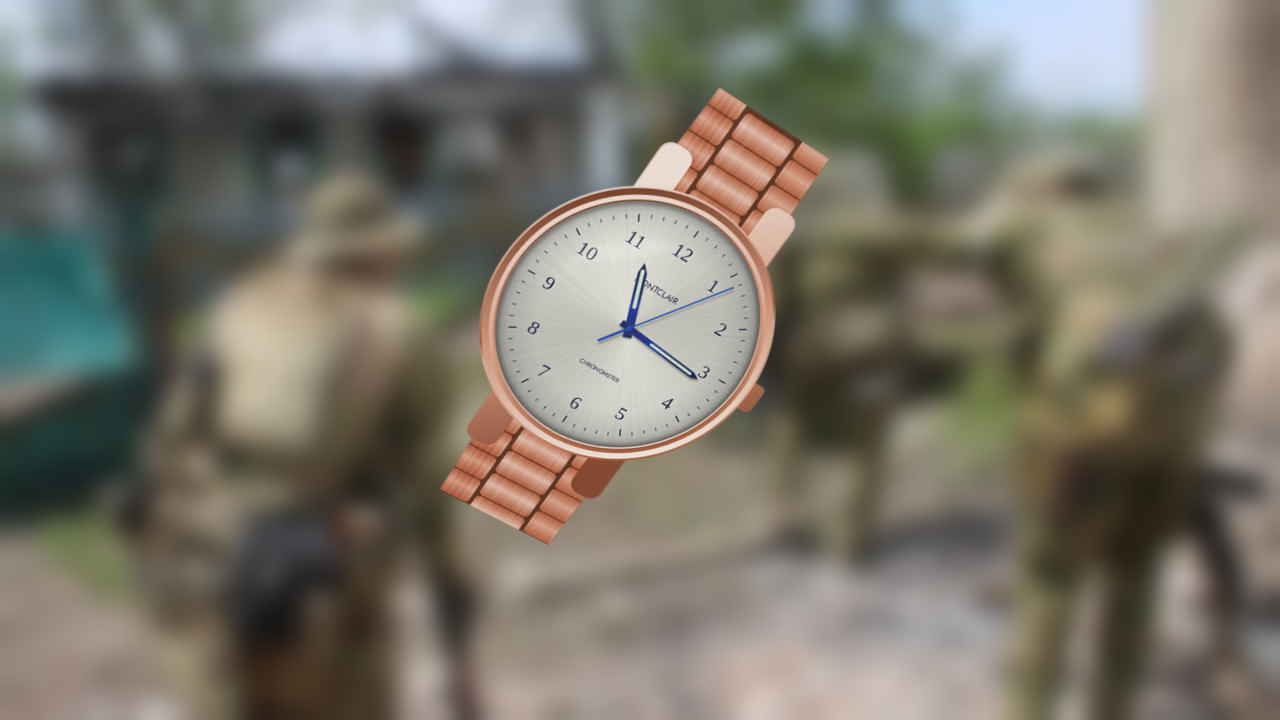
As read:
11:16:06
